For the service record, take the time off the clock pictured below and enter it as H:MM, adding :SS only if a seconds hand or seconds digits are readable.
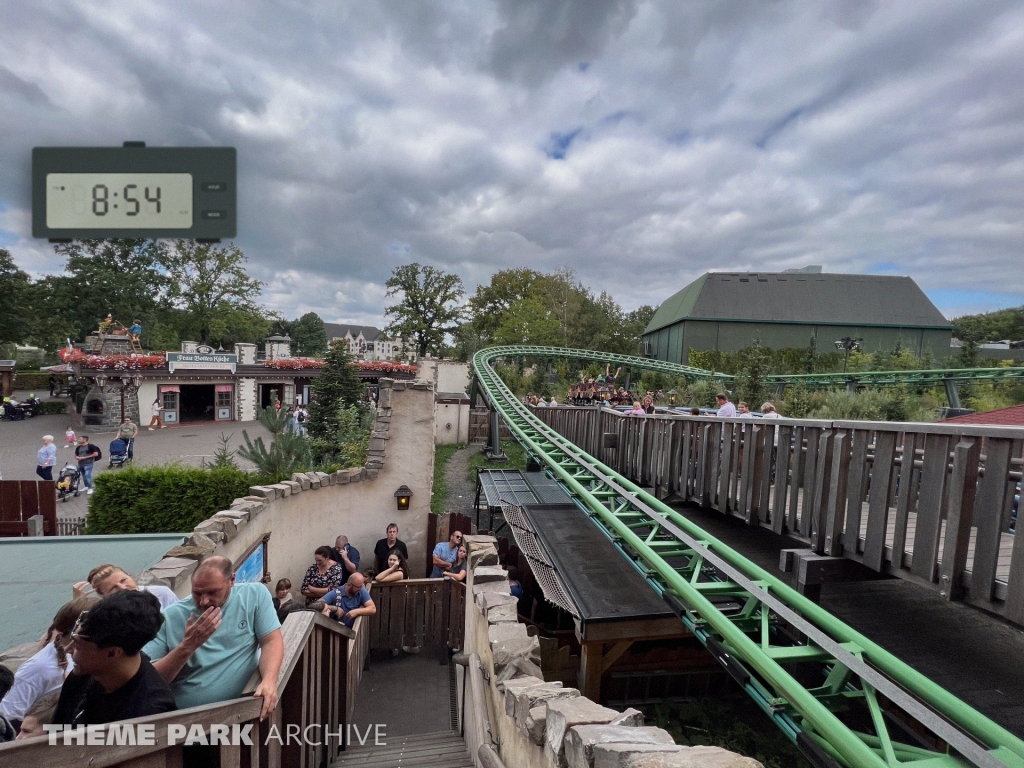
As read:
8:54
